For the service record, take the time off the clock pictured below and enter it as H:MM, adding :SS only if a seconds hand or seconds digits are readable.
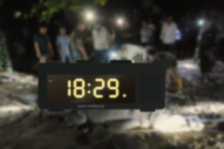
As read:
18:29
